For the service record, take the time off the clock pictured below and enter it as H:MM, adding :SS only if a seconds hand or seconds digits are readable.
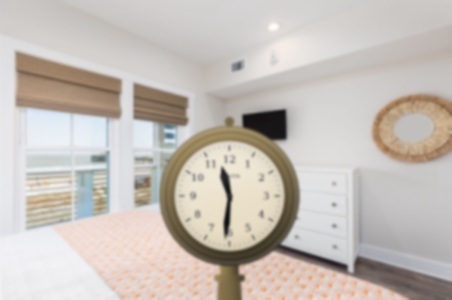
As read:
11:31
